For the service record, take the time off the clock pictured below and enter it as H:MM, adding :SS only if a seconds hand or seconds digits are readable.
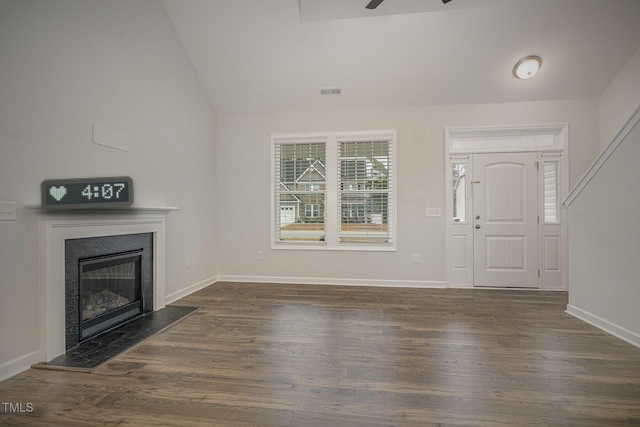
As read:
4:07
